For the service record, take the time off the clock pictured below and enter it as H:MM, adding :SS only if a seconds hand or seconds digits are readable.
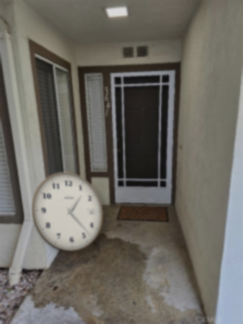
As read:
1:23
